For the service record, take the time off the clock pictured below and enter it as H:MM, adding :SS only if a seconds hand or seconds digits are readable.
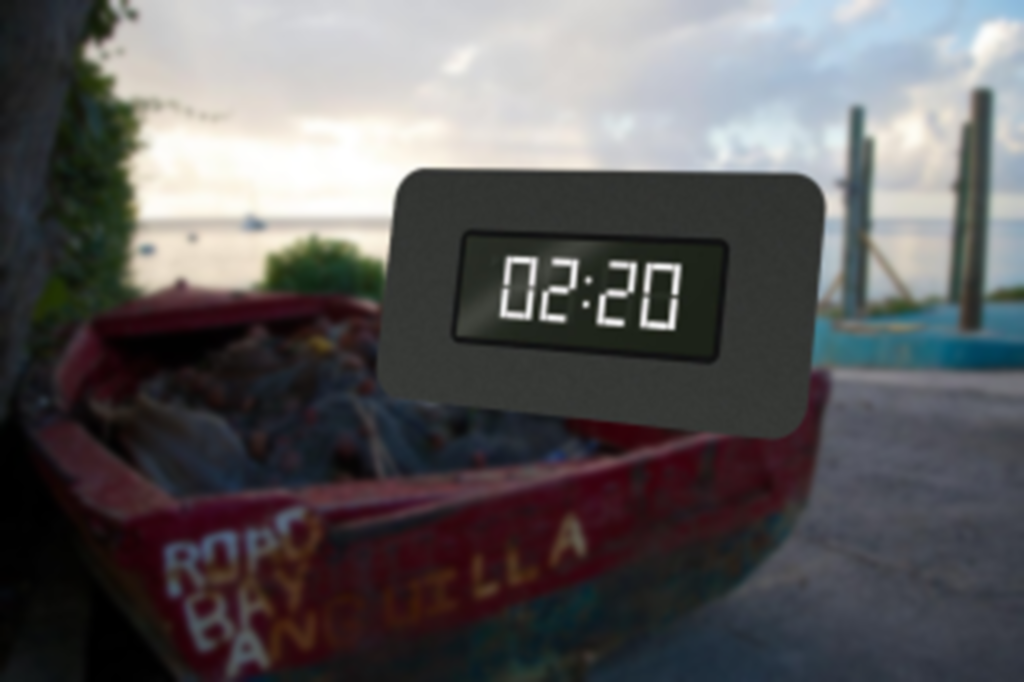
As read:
2:20
